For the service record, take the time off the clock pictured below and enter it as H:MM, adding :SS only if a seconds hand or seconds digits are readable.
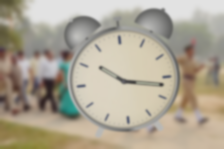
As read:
10:17
